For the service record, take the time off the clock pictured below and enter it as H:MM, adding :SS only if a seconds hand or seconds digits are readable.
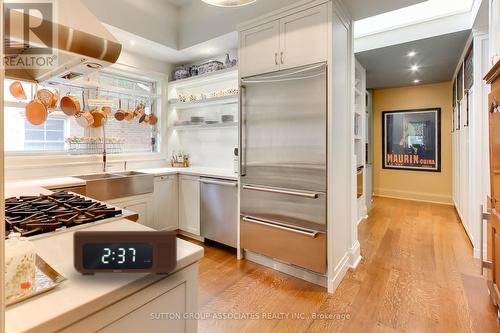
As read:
2:37
